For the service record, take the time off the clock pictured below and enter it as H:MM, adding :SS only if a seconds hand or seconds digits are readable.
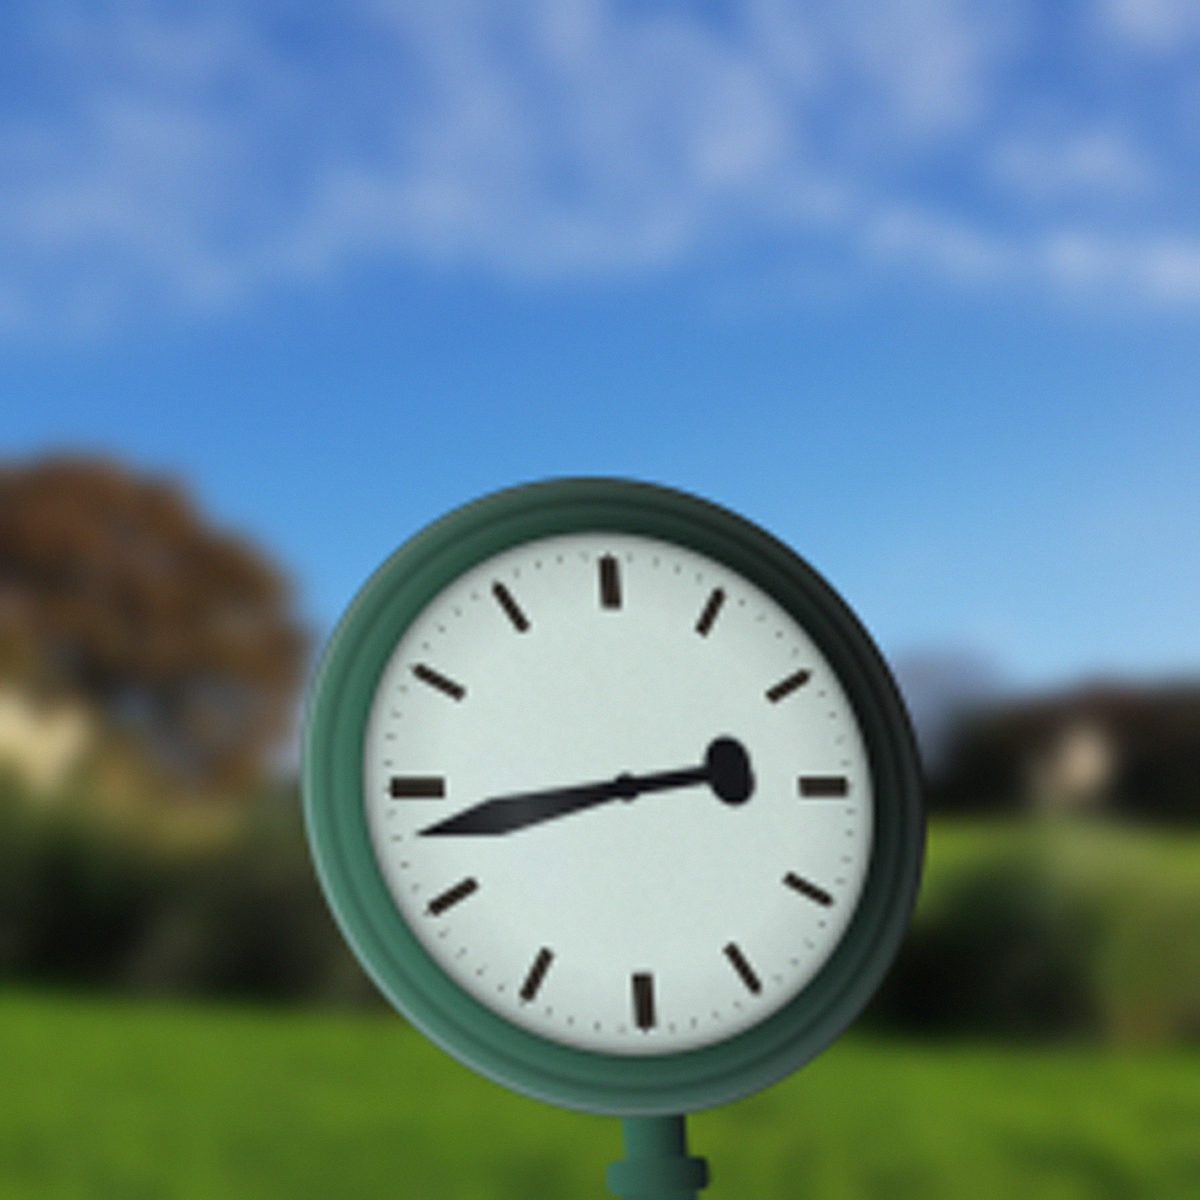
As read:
2:43
